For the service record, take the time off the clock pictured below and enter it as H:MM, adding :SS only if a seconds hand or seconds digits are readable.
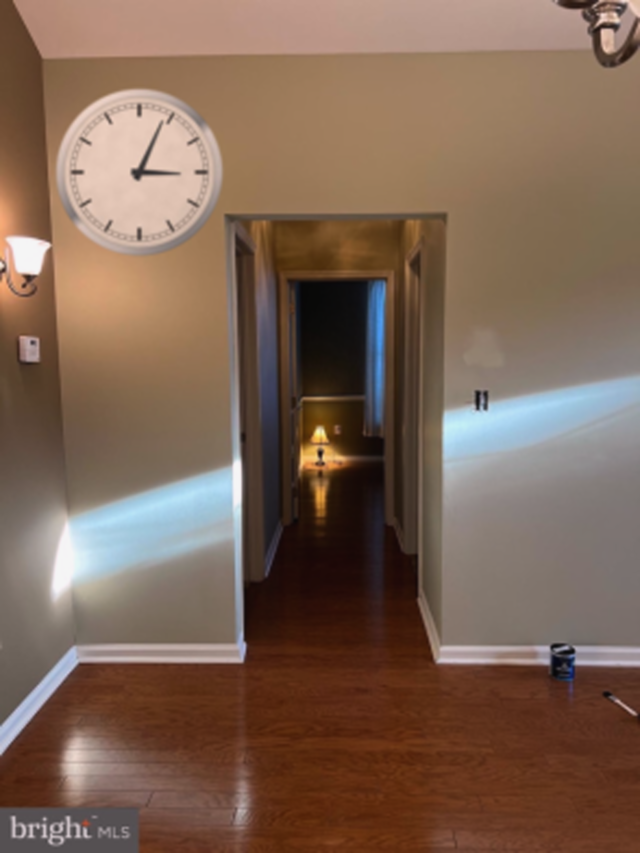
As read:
3:04
